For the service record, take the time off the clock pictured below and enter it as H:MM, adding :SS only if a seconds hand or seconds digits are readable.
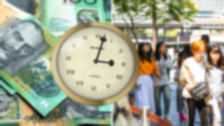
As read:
3:02
